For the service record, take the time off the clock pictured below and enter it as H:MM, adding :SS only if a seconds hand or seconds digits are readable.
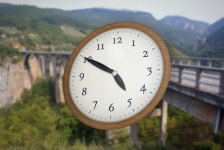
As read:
4:50
